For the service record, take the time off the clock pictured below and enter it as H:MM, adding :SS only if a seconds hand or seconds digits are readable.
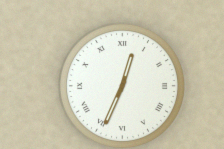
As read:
12:34
